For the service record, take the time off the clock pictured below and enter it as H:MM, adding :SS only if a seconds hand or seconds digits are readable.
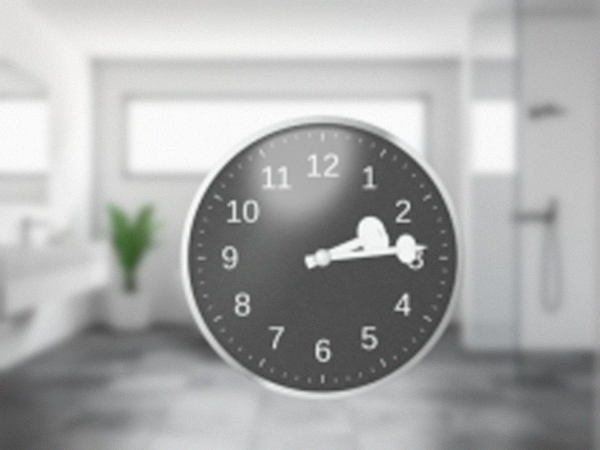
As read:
2:14
